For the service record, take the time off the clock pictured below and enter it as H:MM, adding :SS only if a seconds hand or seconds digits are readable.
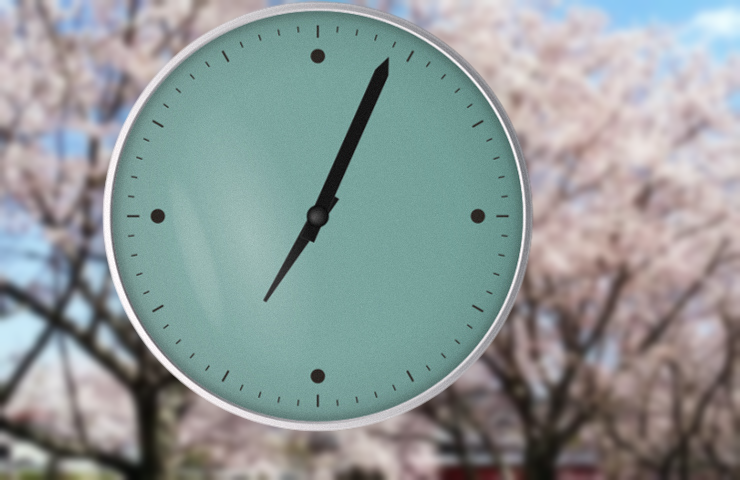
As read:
7:04
